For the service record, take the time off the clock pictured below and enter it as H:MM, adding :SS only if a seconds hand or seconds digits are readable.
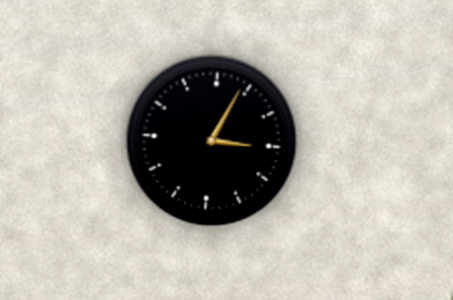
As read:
3:04
